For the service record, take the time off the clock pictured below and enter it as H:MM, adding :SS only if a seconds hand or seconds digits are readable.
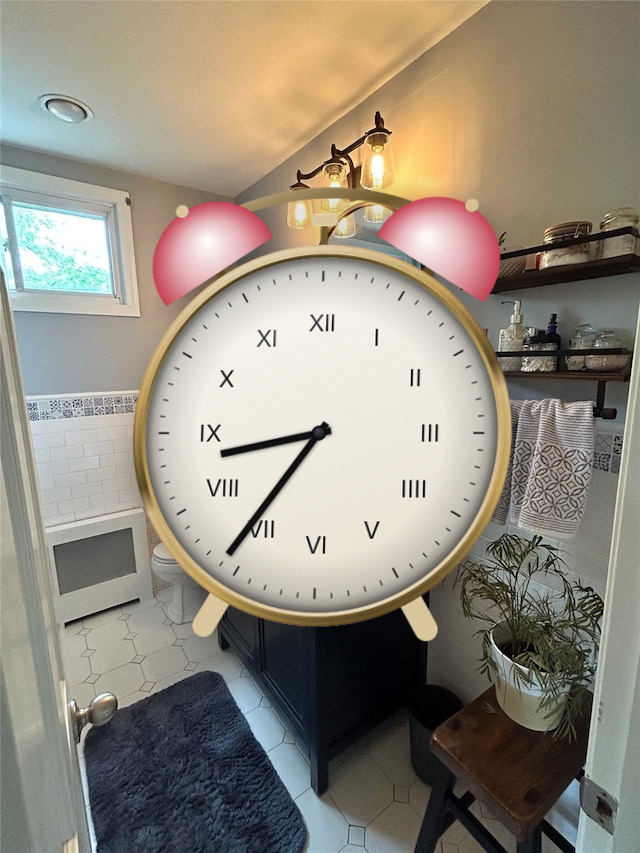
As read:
8:36
